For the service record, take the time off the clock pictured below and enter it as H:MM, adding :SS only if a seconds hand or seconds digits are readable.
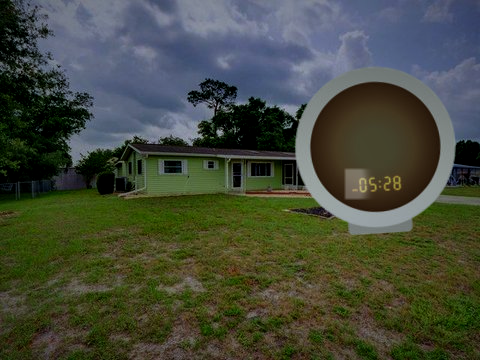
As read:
5:28
